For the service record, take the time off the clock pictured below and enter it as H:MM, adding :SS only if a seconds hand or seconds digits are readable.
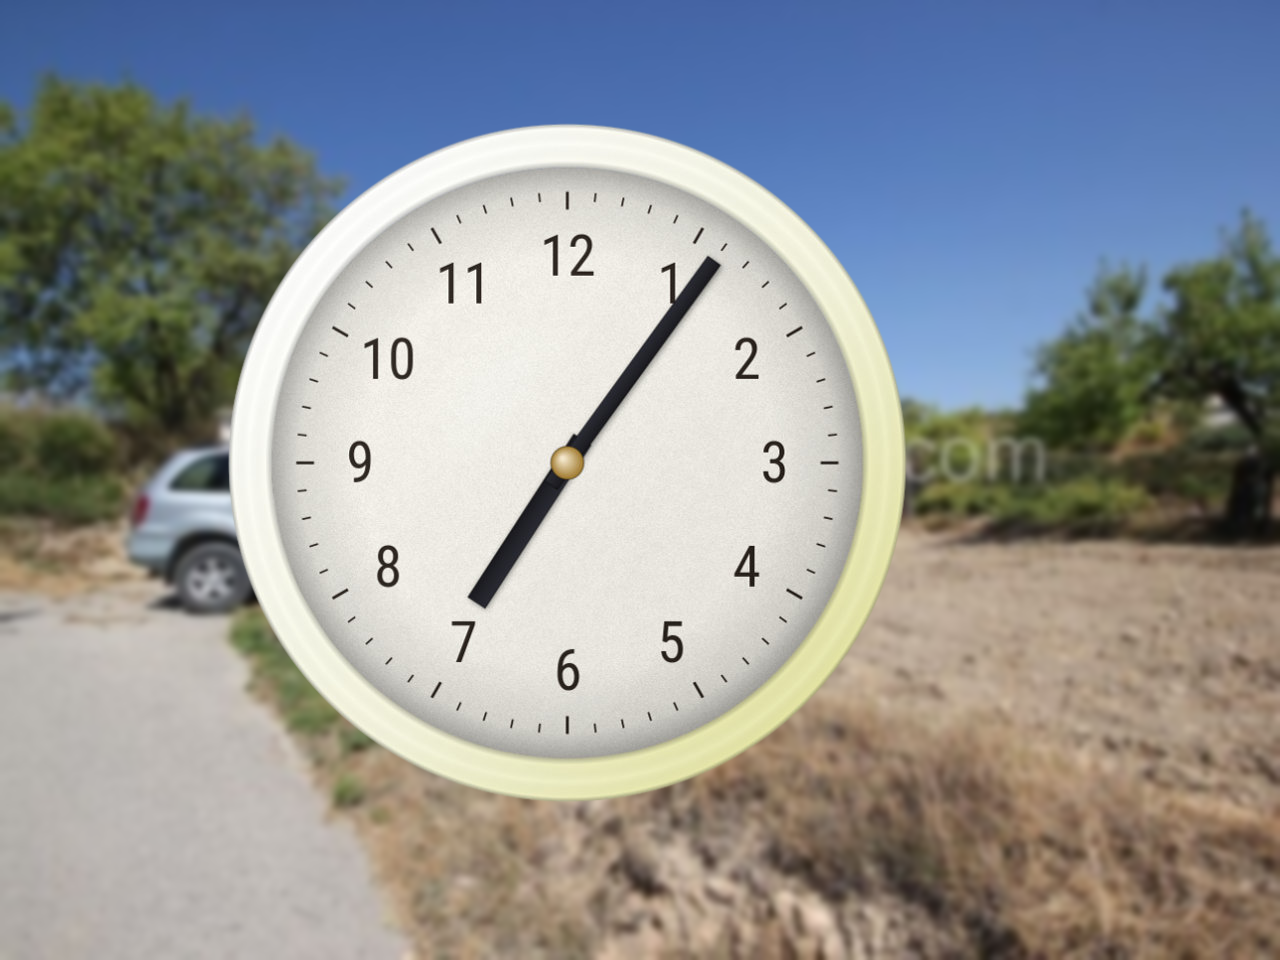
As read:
7:06
